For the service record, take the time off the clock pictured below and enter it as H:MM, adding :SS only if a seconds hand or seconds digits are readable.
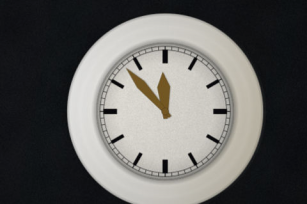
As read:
11:53
